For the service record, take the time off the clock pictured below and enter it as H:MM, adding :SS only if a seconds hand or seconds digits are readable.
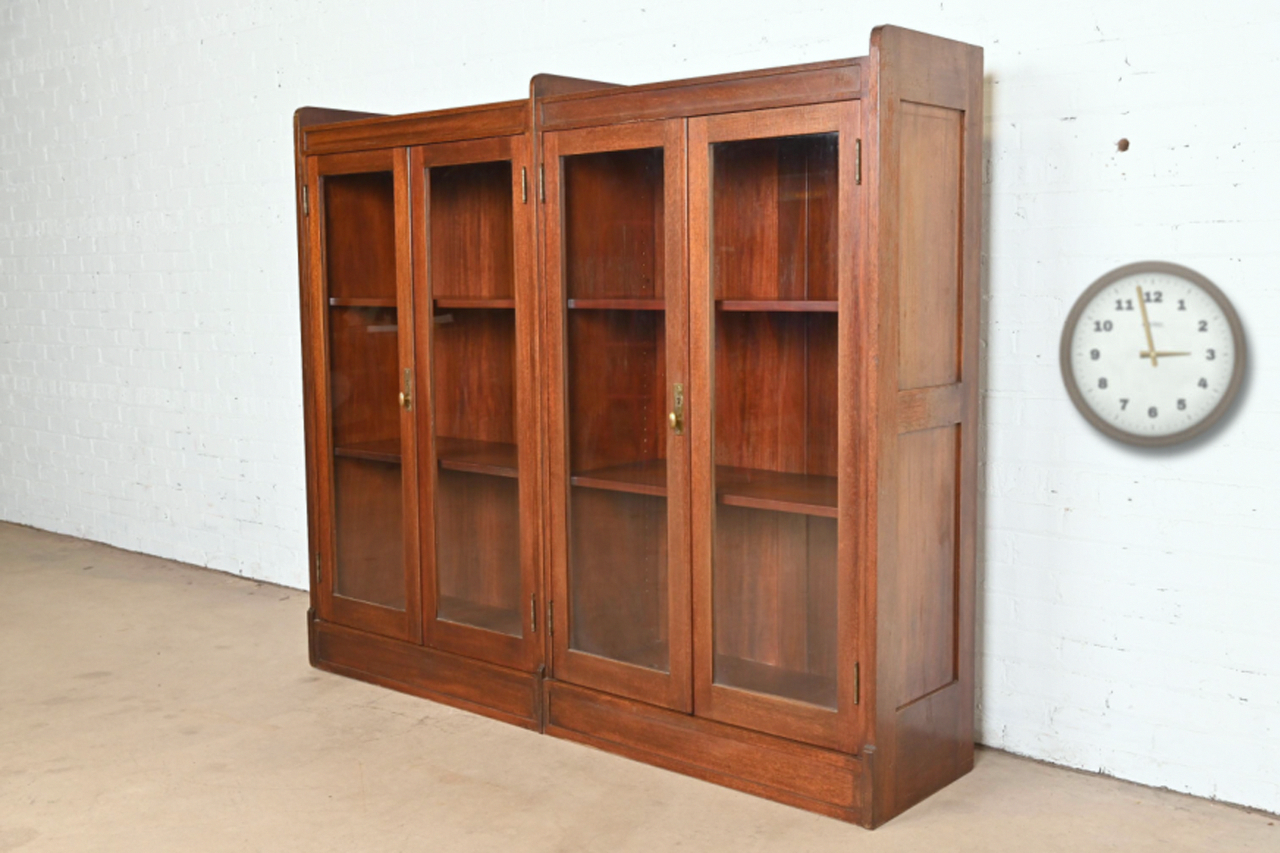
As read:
2:58
